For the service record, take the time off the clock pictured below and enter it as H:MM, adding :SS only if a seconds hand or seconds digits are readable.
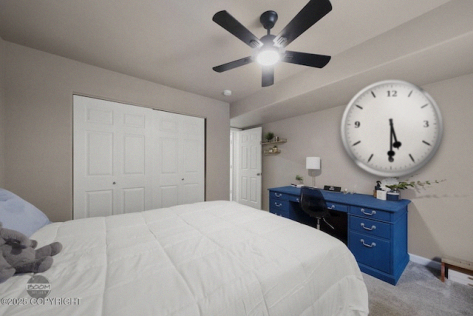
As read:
5:30
